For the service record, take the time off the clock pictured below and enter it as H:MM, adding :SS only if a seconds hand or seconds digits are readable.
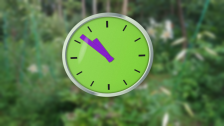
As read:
10:52
